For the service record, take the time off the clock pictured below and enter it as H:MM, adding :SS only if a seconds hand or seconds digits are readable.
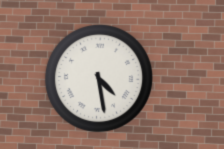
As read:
4:28
